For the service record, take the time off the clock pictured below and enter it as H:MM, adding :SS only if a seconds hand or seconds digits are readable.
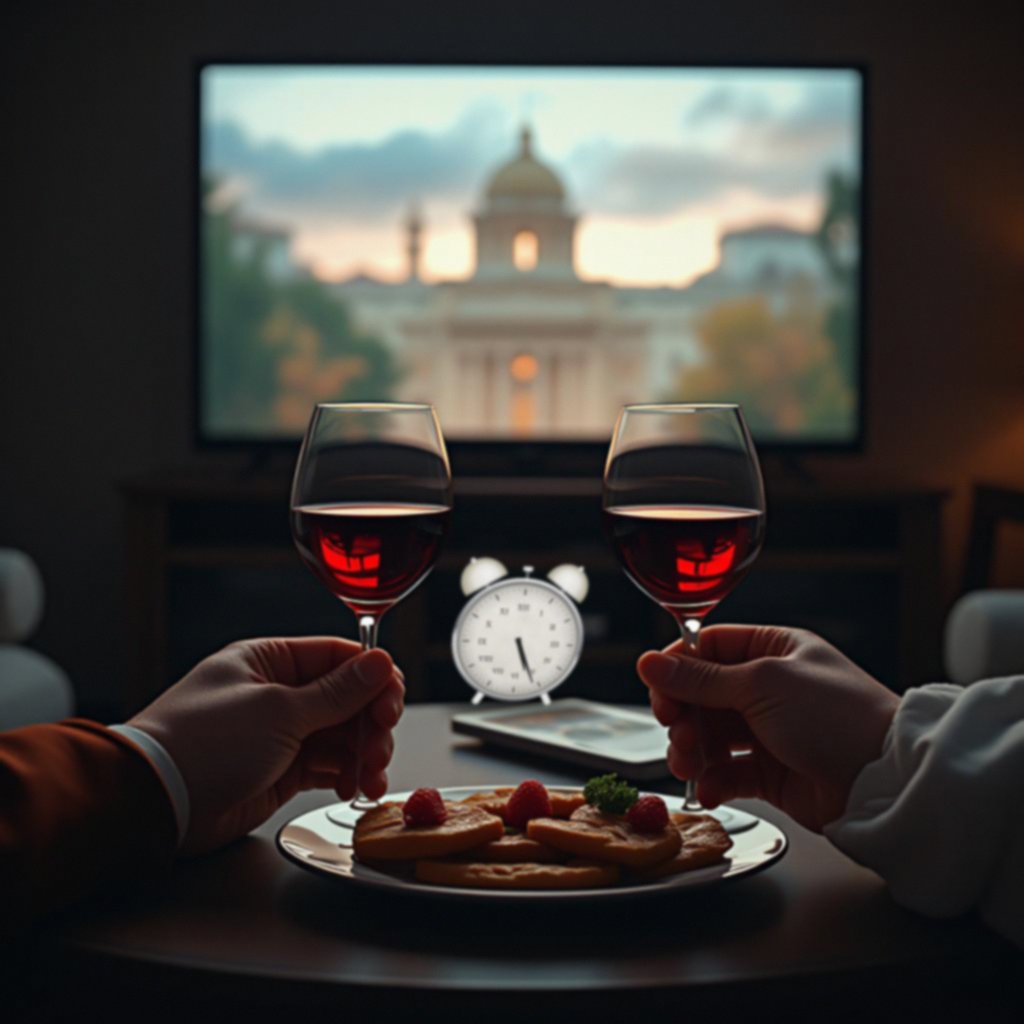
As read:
5:26
